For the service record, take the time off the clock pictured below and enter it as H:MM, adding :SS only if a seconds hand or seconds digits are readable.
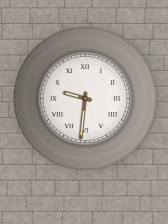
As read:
9:31
